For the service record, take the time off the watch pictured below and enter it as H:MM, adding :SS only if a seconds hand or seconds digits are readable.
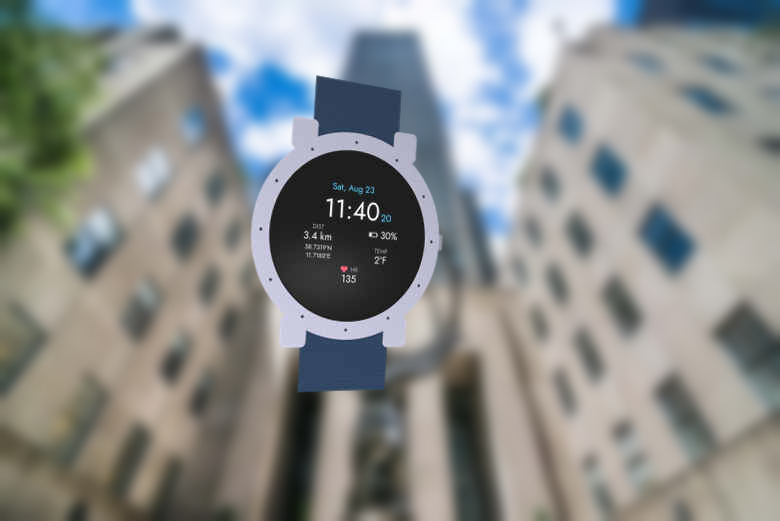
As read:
11:40:20
